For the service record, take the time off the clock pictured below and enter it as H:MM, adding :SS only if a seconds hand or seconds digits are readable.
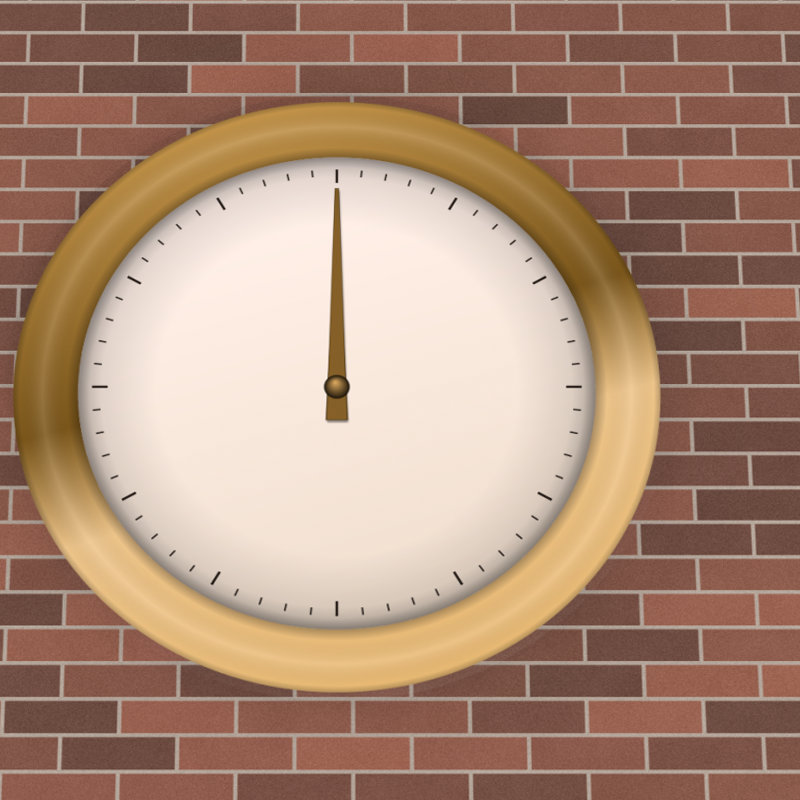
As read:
12:00
